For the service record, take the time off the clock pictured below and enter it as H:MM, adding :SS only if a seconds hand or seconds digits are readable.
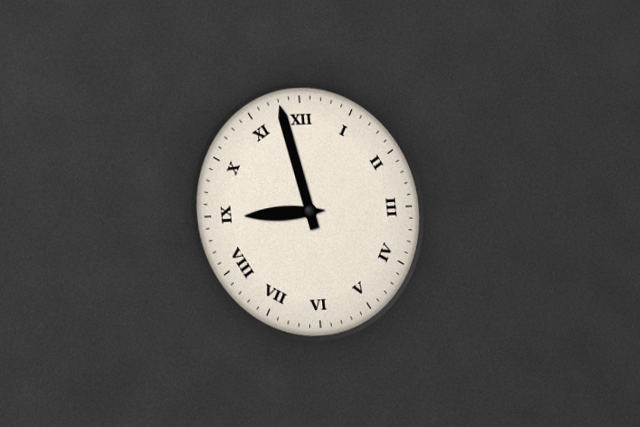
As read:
8:58
